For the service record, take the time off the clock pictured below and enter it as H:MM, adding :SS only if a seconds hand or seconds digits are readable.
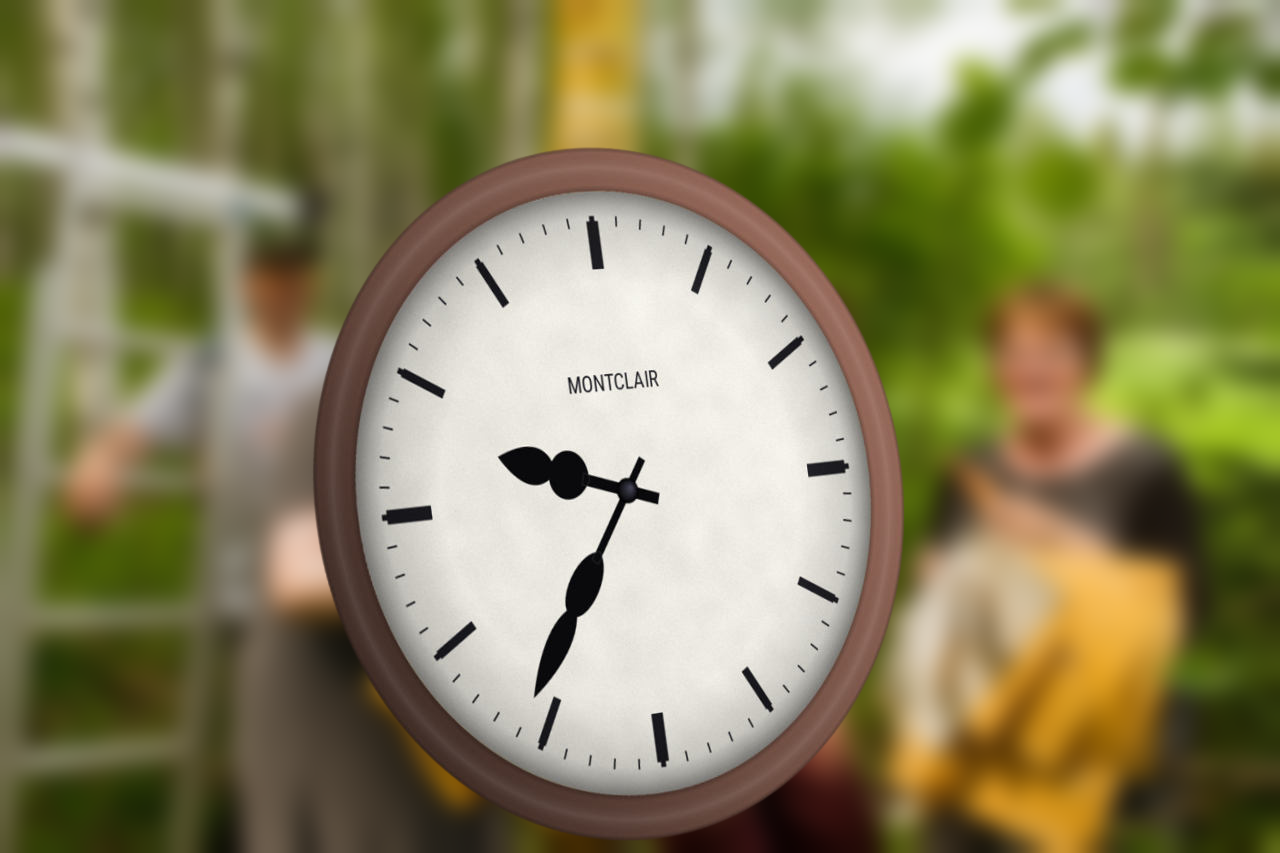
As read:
9:36
